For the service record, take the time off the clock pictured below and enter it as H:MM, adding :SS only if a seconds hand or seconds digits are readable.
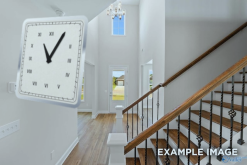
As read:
11:05
